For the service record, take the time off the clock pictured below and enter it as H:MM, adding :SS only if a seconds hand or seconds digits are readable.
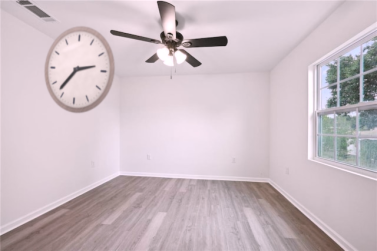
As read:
2:37
